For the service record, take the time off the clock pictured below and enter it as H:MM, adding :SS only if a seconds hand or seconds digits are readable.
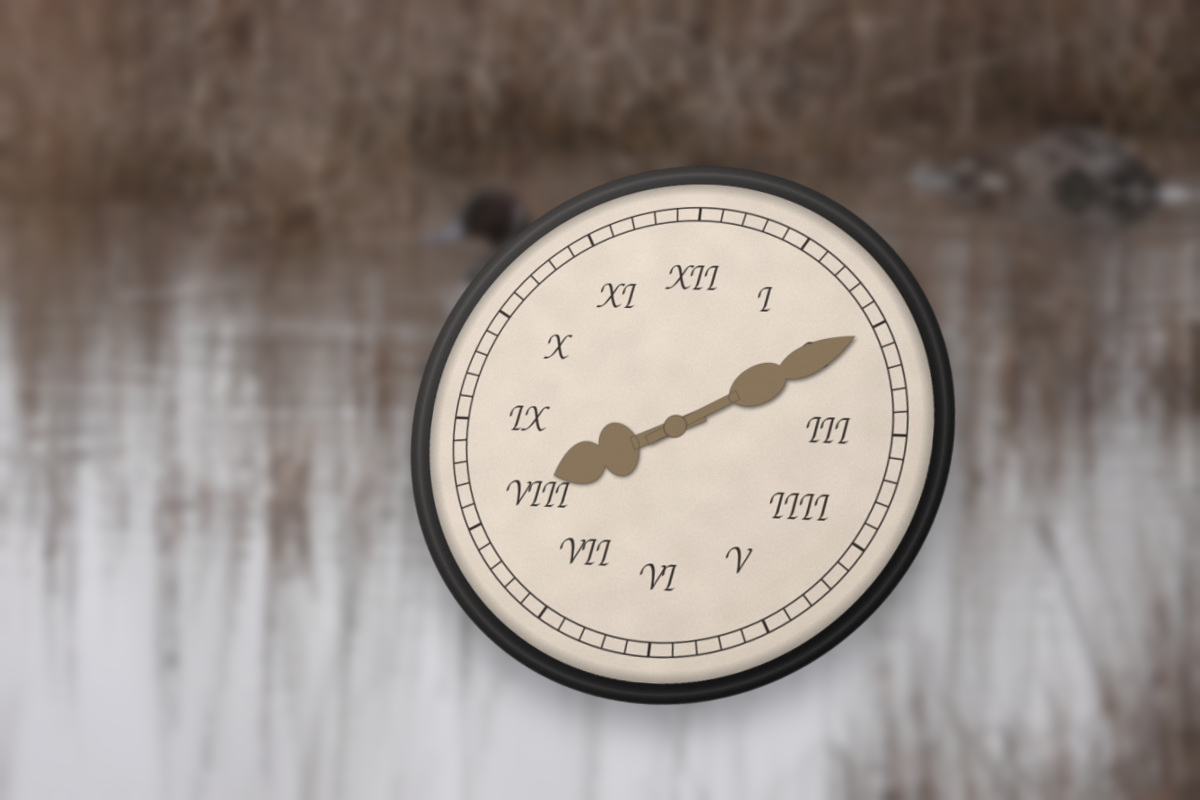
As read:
8:10
